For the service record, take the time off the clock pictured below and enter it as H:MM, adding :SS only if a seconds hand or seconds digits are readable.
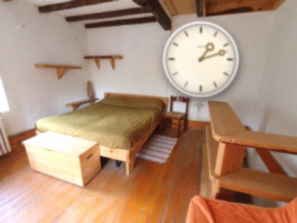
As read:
1:12
